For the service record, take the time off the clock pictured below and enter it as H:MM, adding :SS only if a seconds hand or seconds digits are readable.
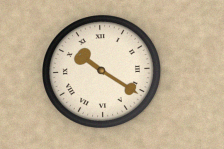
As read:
10:21
